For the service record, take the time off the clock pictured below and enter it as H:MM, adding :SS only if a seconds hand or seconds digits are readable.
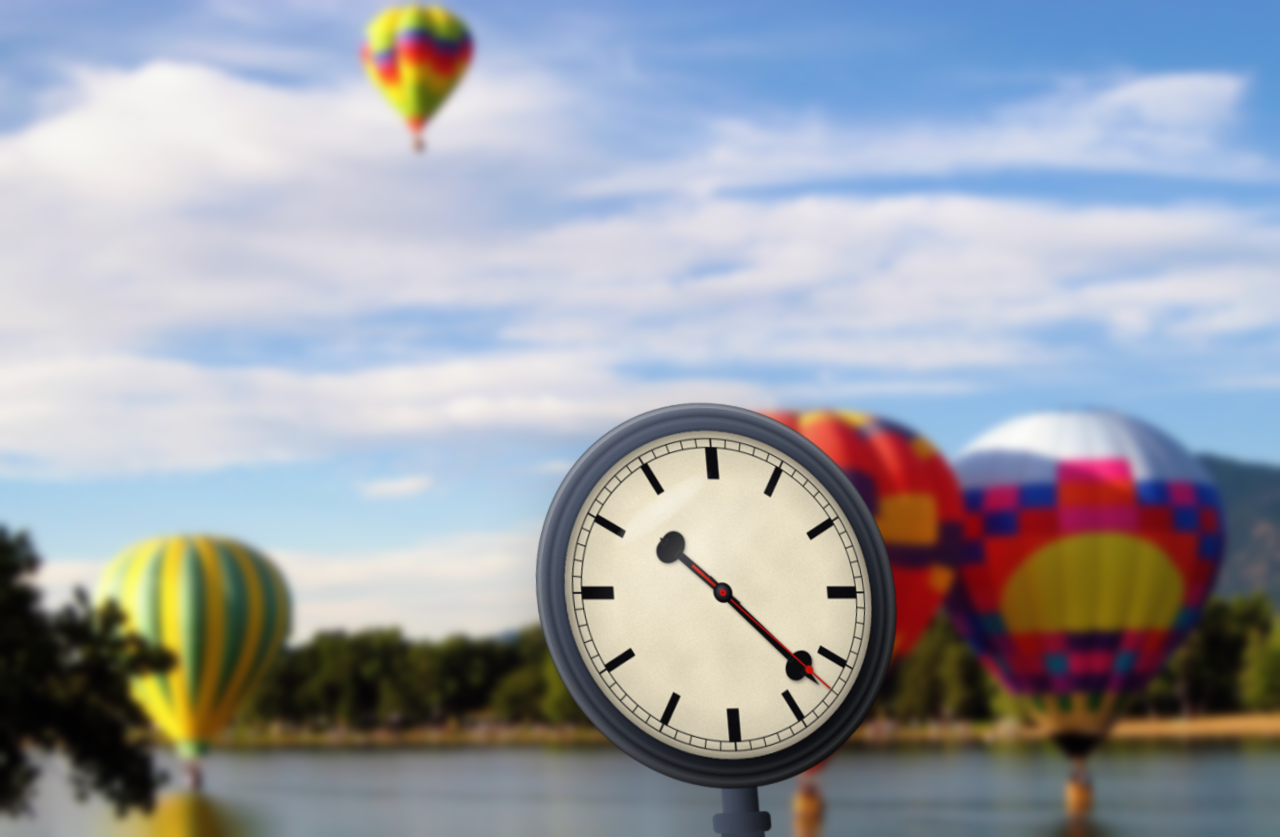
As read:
10:22:22
